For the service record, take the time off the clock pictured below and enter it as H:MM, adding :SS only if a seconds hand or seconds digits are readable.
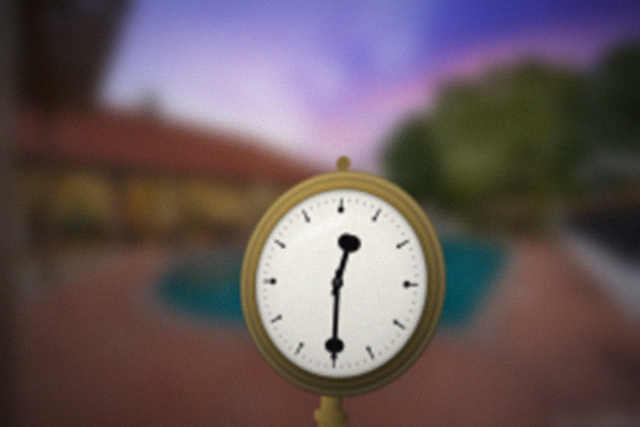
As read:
12:30
